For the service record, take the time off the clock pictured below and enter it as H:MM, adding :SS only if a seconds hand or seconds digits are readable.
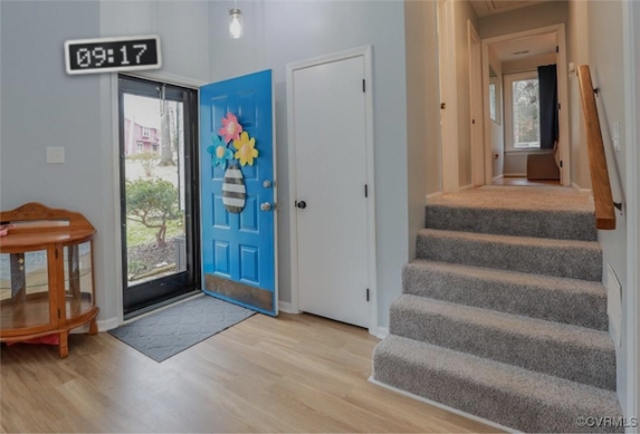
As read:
9:17
